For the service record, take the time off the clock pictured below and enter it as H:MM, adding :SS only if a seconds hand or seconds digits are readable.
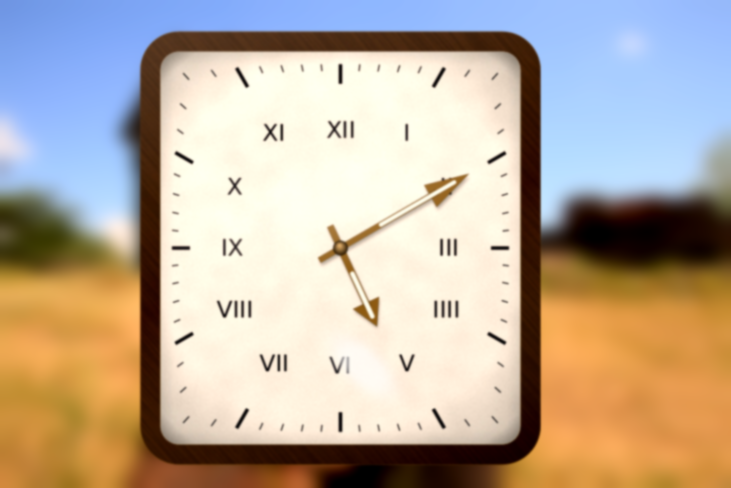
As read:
5:10
